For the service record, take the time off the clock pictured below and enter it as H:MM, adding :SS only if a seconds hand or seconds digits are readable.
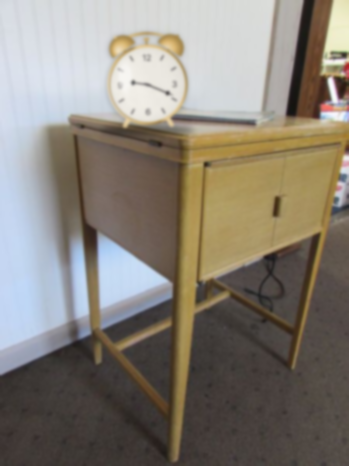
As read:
9:19
